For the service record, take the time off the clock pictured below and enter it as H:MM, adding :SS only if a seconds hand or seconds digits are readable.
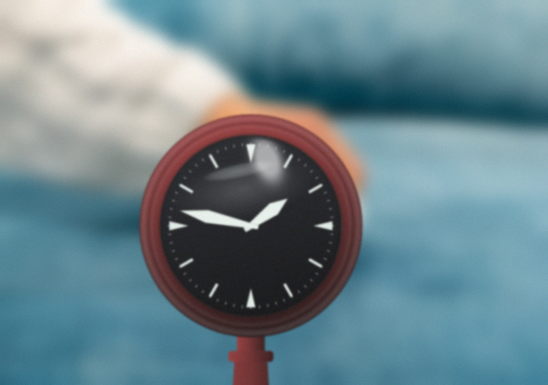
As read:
1:47
